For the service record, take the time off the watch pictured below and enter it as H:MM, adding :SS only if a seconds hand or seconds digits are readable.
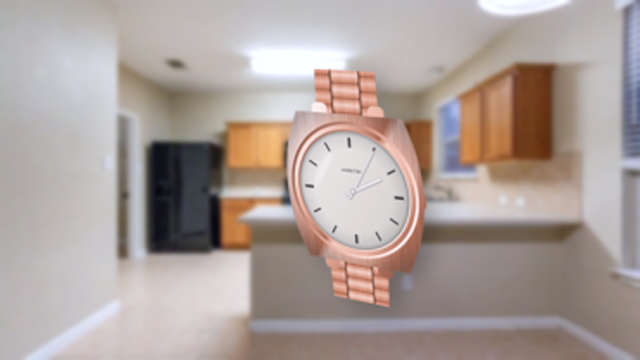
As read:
2:05
